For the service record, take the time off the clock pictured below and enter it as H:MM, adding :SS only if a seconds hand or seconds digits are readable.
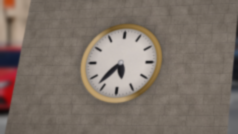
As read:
5:37
